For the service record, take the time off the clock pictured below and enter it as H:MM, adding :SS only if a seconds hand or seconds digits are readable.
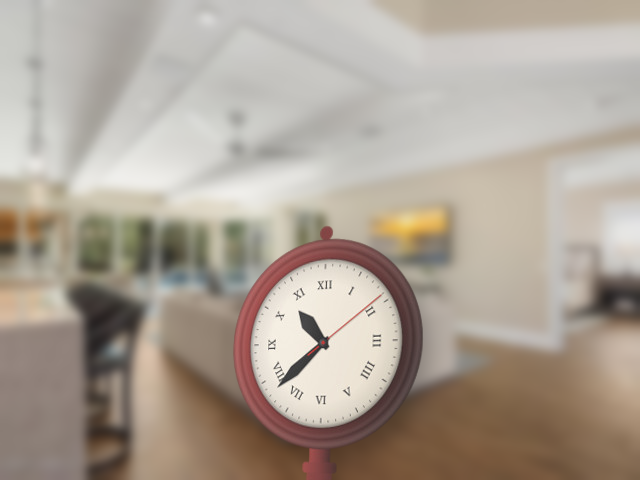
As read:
10:38:09
